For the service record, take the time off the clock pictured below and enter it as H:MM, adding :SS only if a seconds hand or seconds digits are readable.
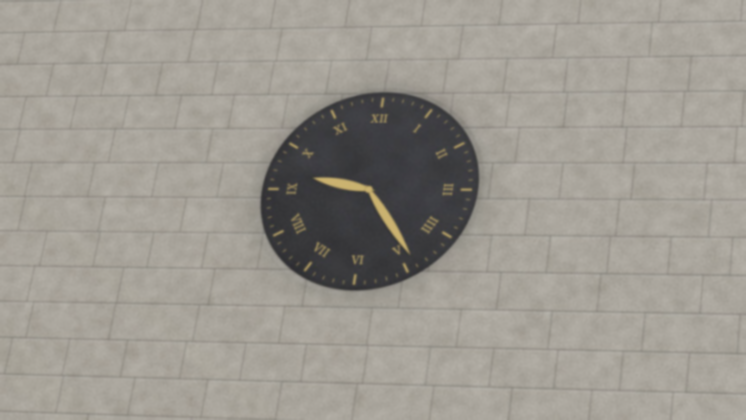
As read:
9:24
